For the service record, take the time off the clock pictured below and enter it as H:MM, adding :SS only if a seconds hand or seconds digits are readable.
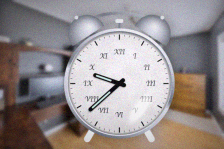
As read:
9:38
